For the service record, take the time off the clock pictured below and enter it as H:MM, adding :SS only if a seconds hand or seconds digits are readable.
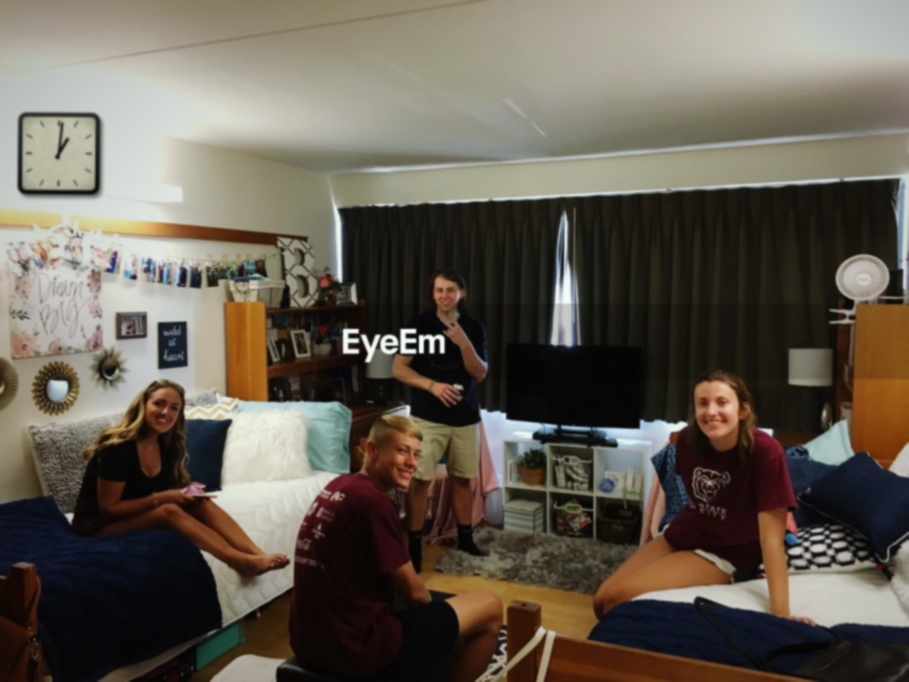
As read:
1:01
